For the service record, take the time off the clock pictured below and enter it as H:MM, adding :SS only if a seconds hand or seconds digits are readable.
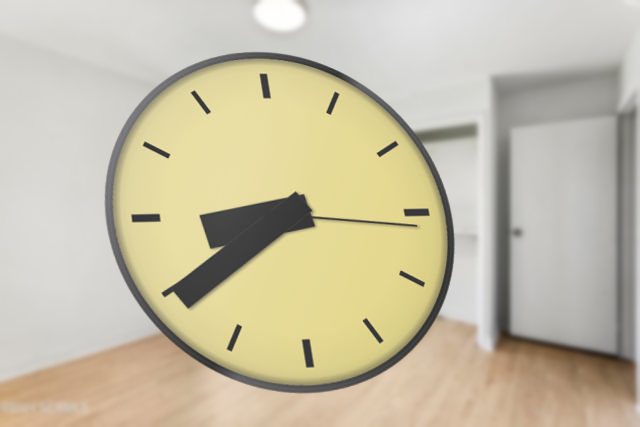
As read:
8:39:16
